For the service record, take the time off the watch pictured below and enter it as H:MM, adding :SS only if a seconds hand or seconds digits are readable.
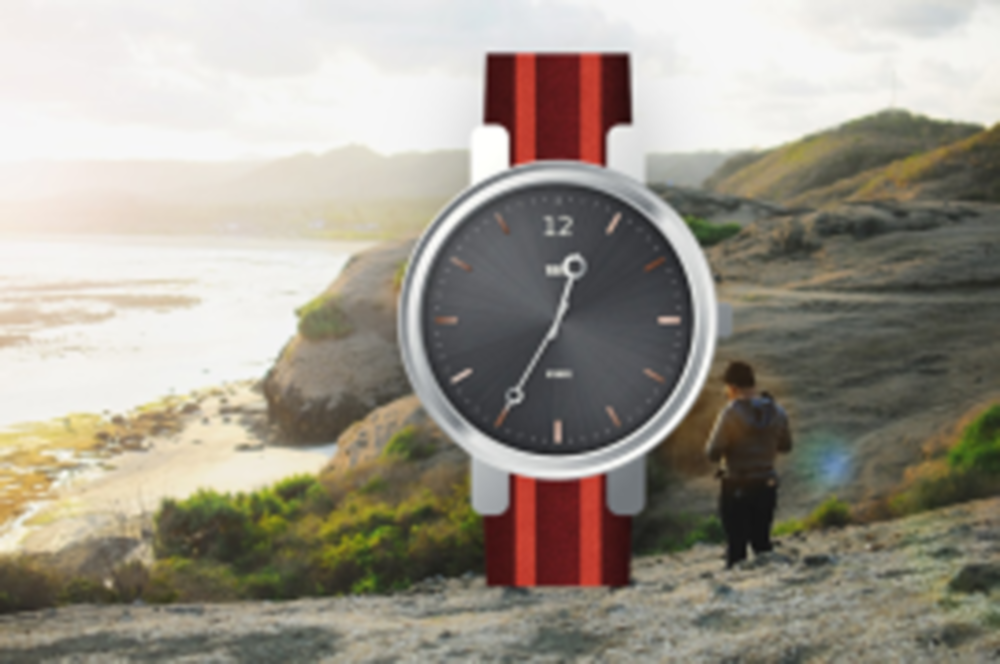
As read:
12:35
